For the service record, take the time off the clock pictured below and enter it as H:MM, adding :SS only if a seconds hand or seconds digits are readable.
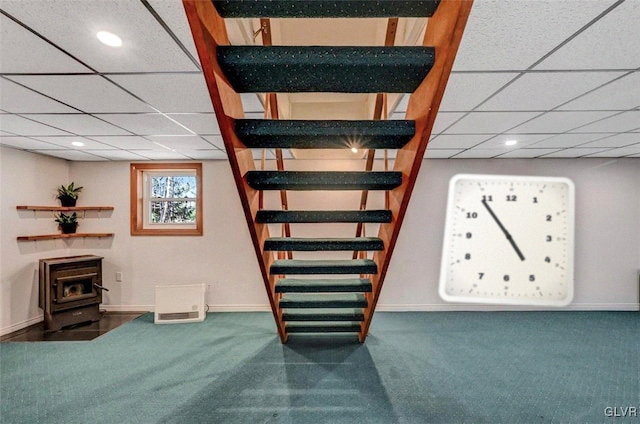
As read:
4:54
